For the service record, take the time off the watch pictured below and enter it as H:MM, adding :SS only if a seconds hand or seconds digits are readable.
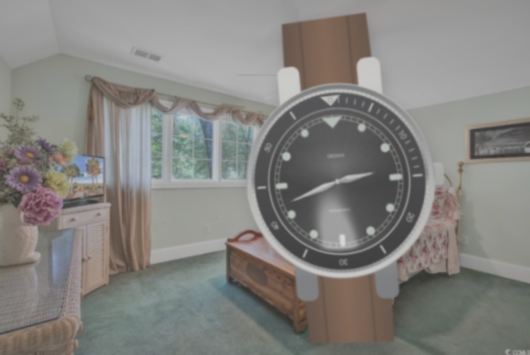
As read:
2:42
